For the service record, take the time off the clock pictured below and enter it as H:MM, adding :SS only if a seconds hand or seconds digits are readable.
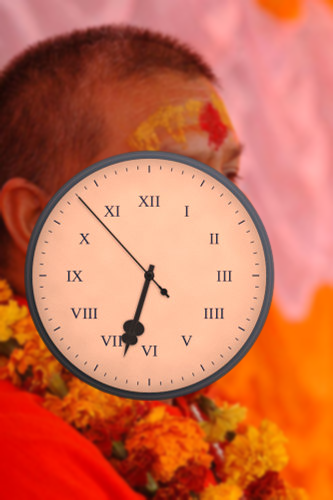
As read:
6:32:53
